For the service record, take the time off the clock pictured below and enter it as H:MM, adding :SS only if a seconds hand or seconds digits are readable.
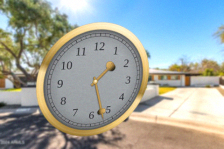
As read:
1:27
